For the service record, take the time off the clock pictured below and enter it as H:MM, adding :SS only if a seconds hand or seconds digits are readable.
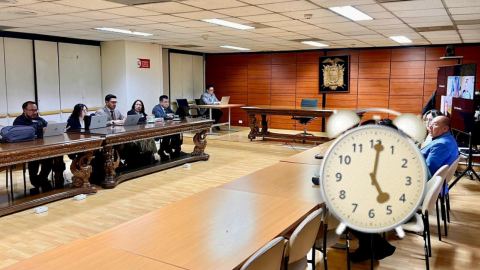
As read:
5:01
